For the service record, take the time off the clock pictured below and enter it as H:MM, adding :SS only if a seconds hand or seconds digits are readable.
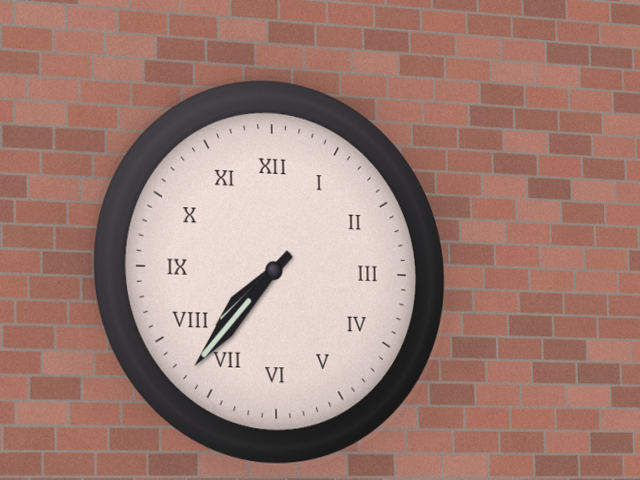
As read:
7:37
